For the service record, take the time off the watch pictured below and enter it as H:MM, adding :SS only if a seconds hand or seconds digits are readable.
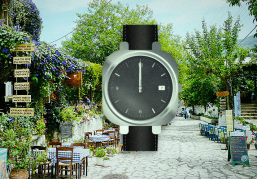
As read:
12:00
